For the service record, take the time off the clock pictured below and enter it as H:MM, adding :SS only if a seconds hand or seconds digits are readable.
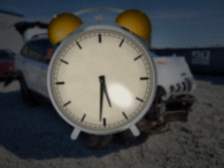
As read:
5:31
